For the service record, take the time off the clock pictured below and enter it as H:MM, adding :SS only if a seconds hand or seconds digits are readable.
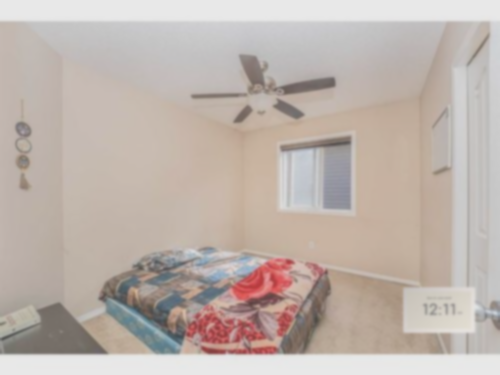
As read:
12:11
